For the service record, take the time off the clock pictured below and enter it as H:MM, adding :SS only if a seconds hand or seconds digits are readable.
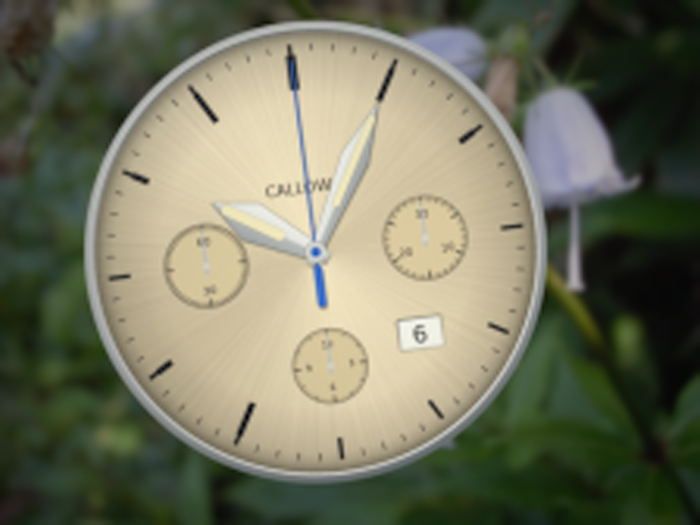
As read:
10:05
